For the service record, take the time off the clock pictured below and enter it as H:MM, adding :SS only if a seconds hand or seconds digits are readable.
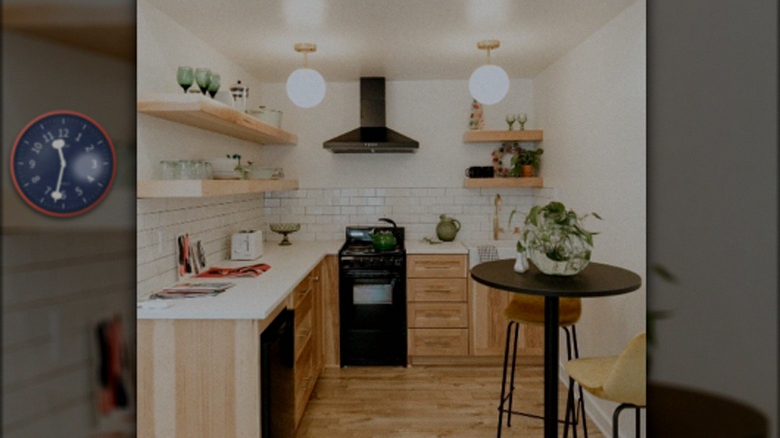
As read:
11:32
